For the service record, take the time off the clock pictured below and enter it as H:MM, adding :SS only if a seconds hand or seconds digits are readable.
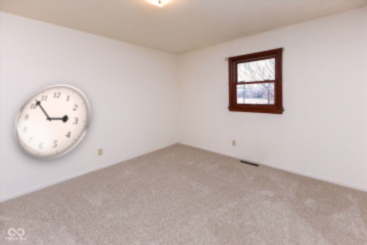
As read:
2:52
